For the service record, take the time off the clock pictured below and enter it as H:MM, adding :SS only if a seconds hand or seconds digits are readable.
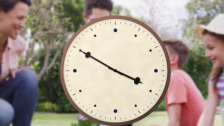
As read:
3:50
